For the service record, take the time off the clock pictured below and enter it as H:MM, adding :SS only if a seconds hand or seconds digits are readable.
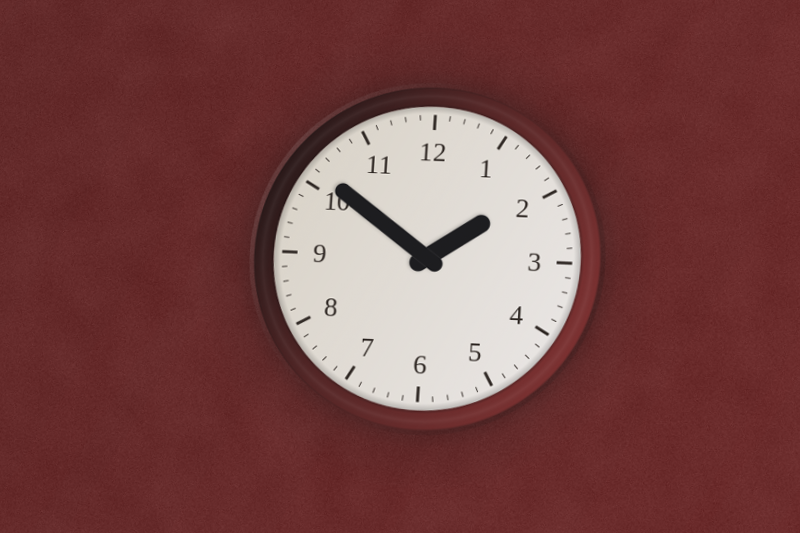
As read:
1:51
